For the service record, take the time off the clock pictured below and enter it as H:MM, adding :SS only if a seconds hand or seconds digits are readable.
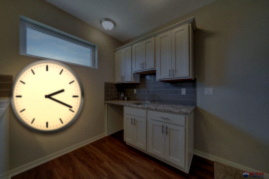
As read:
2:19
